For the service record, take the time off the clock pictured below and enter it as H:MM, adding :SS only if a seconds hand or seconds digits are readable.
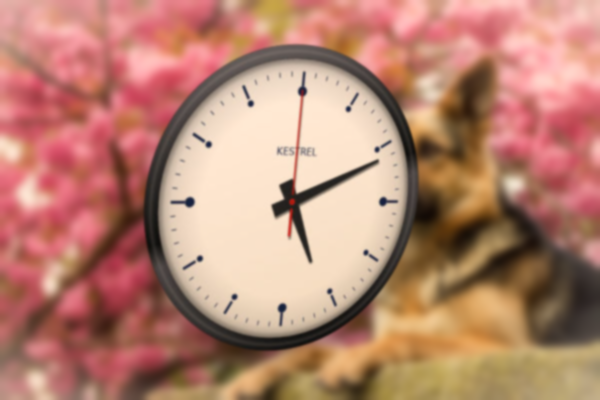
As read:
5:11:00
